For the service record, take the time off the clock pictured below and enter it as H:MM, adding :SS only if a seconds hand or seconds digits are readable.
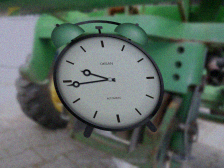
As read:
9:44
